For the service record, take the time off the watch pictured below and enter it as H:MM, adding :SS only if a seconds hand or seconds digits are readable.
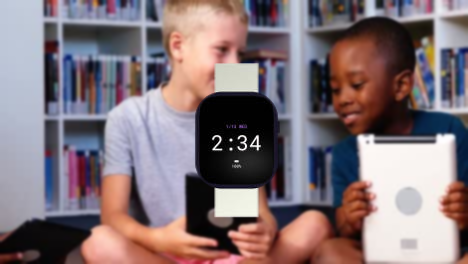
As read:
2:34
